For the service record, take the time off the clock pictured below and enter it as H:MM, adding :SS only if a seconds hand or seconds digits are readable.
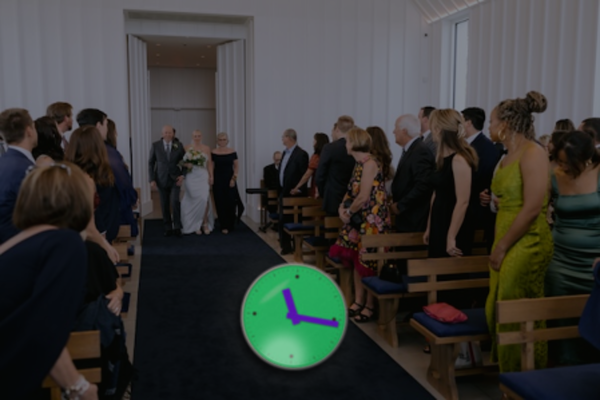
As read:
11:16
